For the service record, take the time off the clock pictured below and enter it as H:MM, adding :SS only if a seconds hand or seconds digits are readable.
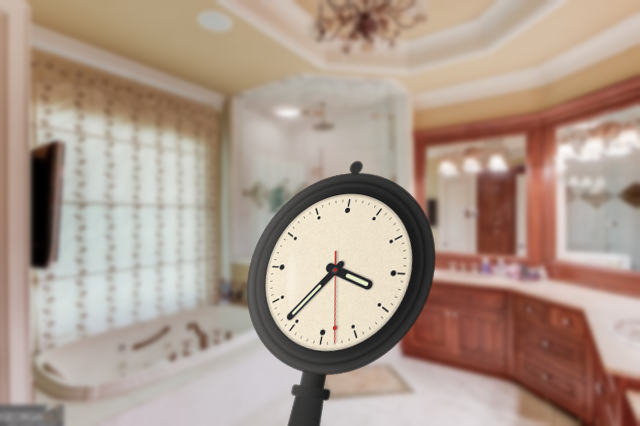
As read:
3:36:28
